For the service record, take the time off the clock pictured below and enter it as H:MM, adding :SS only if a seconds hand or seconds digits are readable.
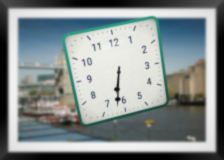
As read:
6:32
